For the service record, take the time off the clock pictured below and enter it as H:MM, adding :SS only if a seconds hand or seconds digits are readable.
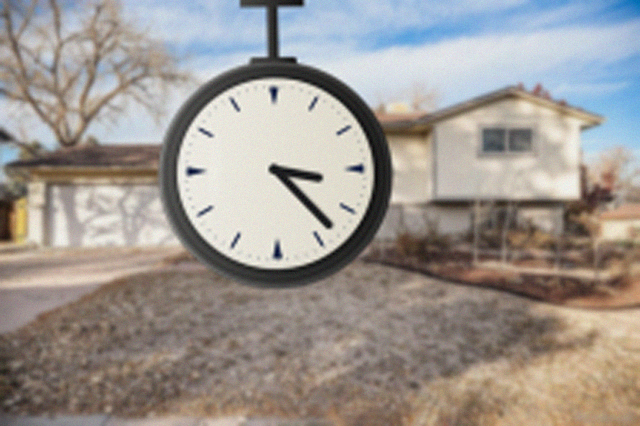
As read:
3:23
